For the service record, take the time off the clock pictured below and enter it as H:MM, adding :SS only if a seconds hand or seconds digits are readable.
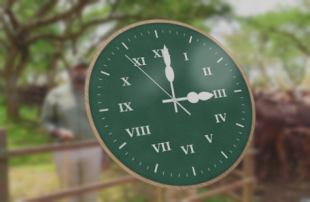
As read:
3:00:54
